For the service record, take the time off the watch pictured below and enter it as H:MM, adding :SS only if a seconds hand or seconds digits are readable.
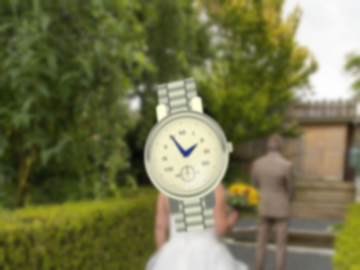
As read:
1:55
